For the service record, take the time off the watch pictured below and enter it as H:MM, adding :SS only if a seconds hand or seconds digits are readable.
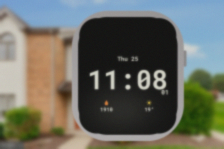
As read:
11:08
